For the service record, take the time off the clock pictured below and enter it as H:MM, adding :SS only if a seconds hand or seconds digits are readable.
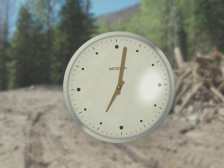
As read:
7:02
